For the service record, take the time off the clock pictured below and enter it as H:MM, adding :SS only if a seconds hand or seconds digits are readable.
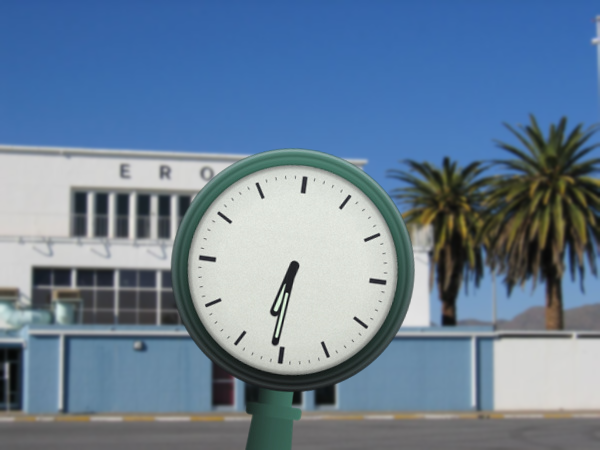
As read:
6:31
